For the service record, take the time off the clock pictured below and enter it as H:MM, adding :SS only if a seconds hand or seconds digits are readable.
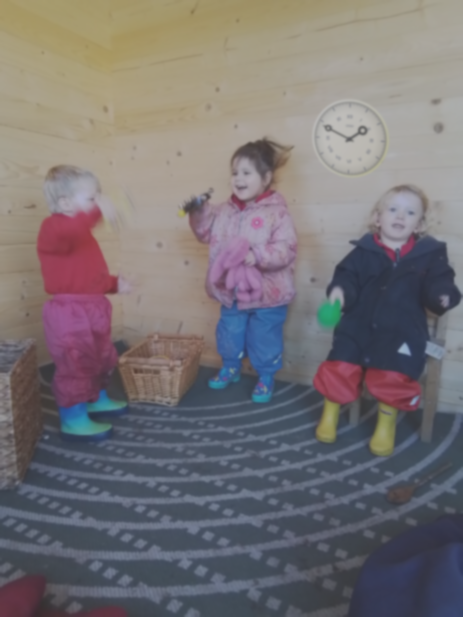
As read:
1:49
